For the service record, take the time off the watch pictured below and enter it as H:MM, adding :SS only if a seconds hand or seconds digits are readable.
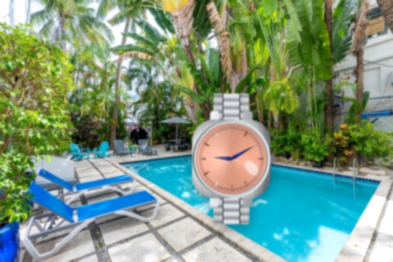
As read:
9:10
